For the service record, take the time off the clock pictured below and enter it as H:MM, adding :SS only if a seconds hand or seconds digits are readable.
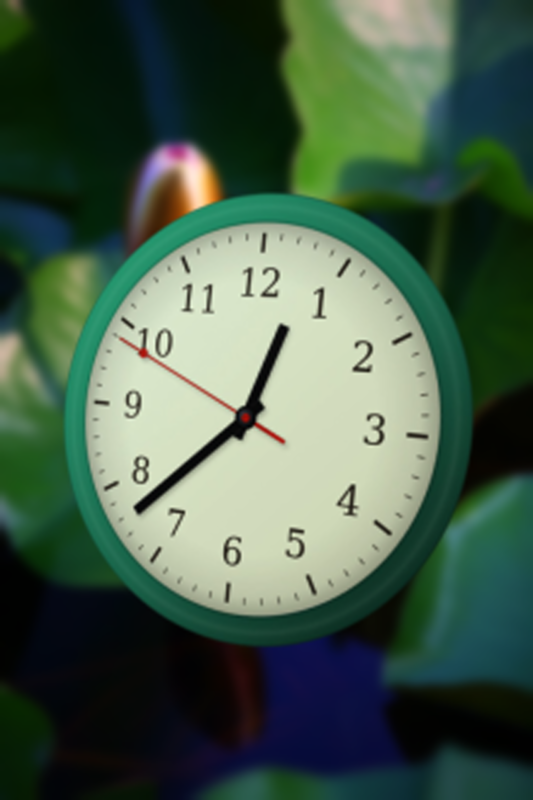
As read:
12:37:49
